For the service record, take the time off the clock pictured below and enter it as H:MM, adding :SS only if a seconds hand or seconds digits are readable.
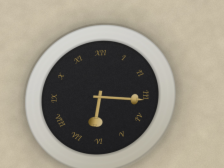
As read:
6:16
